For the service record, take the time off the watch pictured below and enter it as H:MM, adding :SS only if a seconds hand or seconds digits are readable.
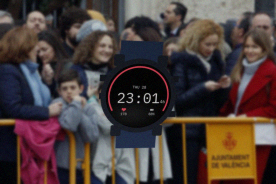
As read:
23:01
